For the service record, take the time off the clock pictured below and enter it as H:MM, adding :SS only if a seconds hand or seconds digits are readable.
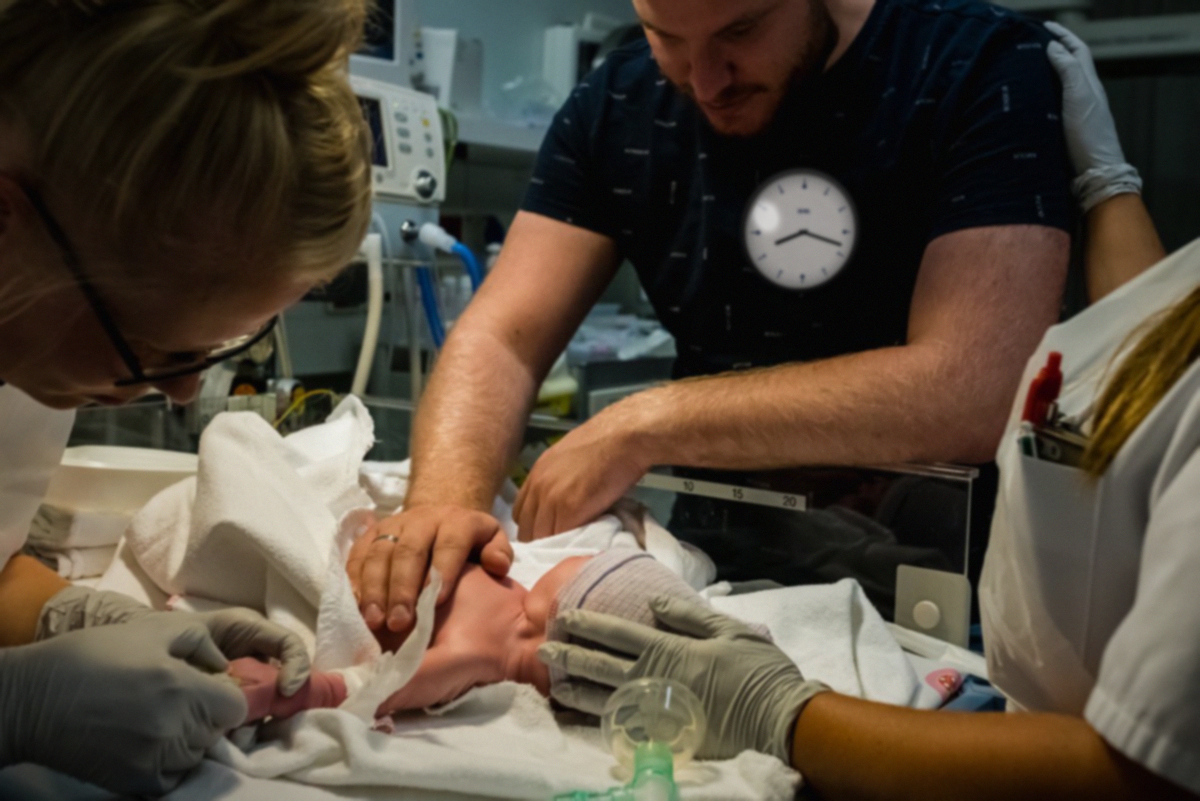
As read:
8:18
